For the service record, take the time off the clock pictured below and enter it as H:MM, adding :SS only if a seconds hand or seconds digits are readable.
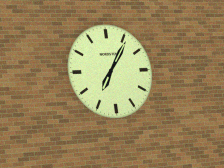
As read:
7:06
